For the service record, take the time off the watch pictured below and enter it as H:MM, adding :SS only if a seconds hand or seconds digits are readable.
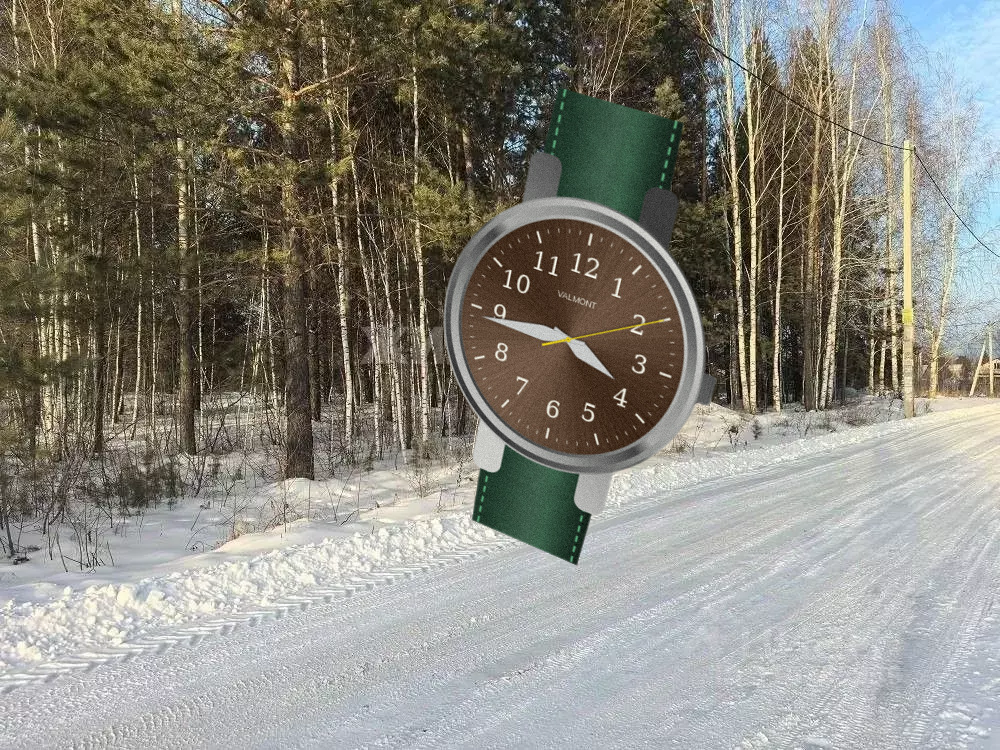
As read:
3:44:10
